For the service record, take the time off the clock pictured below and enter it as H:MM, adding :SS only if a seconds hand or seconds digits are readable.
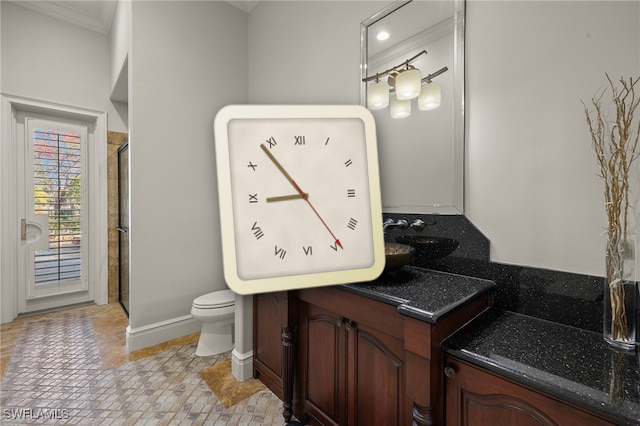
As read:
8:53:24
